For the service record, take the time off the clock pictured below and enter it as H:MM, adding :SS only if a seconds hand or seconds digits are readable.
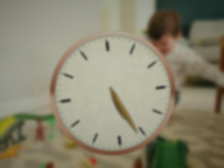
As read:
5:26
